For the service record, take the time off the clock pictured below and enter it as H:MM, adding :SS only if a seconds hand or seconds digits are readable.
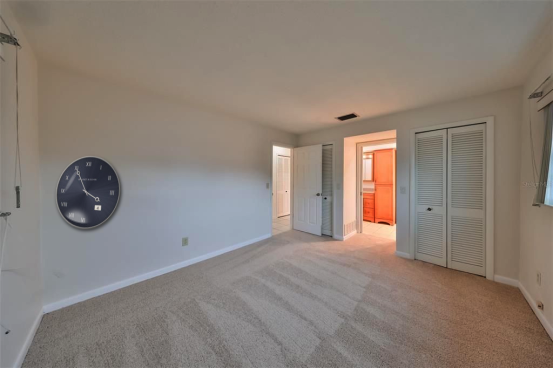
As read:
3:55
